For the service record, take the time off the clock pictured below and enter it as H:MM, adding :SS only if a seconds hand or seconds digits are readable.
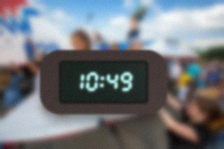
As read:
10:49
